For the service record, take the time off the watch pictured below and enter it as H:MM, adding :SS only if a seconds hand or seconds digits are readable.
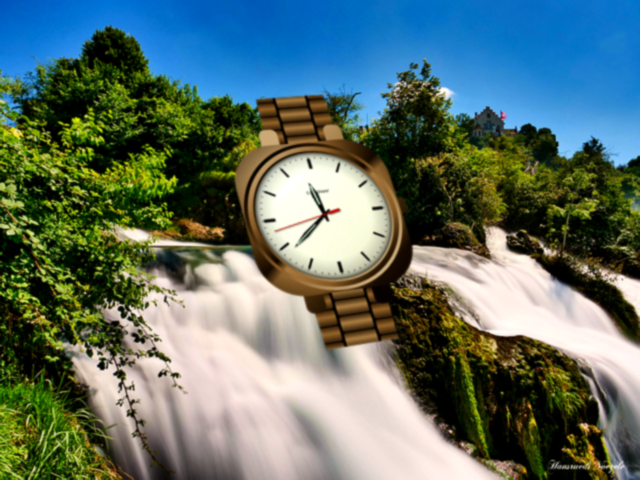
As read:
11:38:43
